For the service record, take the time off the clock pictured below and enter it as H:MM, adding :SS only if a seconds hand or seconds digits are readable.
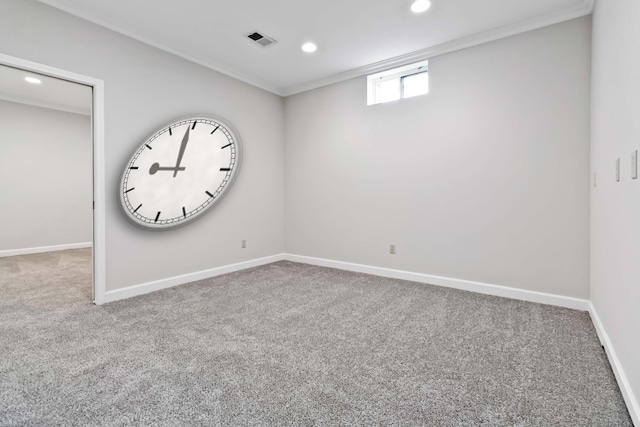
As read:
8:59
